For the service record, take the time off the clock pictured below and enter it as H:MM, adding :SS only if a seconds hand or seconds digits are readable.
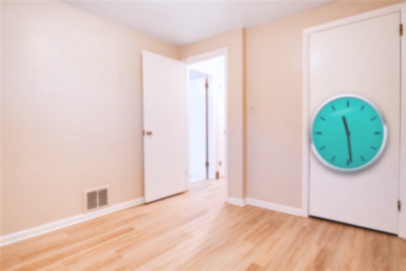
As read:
11:29
